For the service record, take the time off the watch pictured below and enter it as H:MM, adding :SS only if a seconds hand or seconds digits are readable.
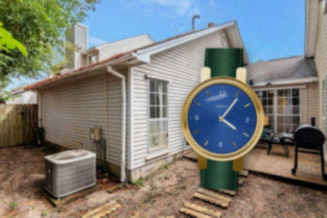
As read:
4:06
